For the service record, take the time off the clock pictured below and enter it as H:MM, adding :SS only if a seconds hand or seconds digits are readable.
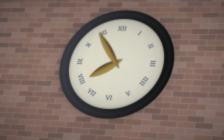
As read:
7:54
